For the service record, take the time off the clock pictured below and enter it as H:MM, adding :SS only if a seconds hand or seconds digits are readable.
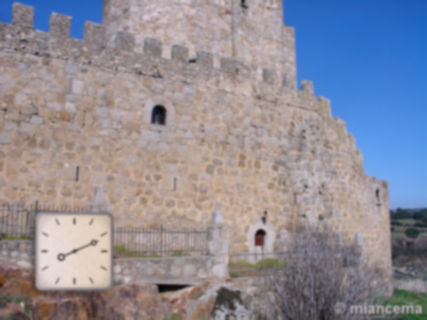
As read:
8:11
